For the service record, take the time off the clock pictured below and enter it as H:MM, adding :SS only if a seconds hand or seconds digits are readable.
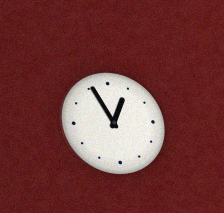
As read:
12:56
